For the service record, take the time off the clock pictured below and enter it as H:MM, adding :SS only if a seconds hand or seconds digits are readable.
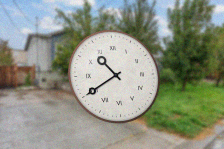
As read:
10:40
